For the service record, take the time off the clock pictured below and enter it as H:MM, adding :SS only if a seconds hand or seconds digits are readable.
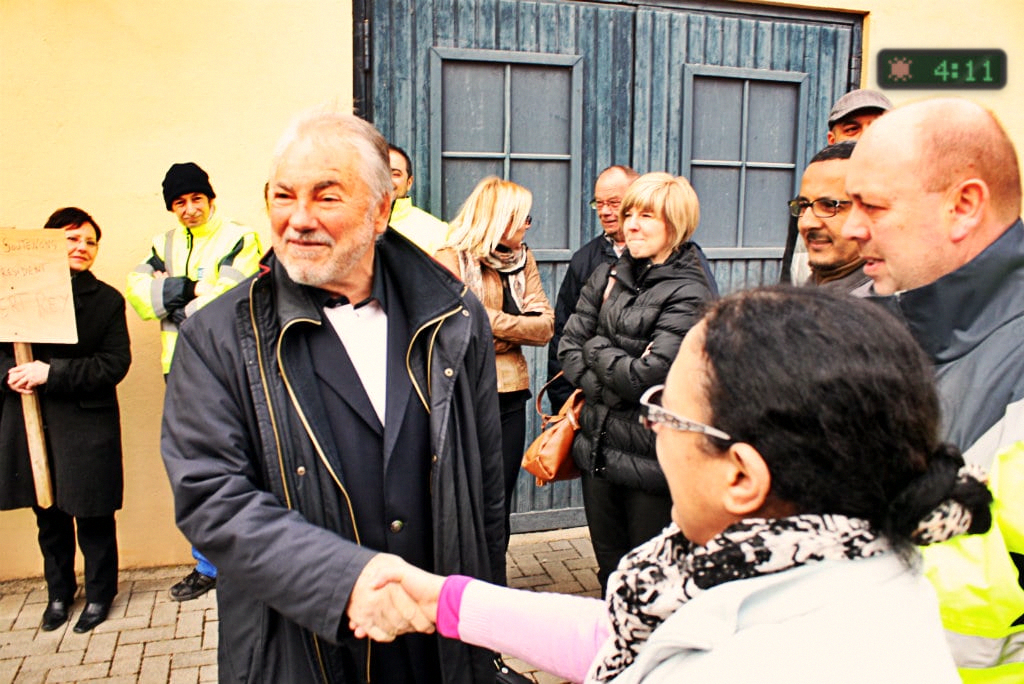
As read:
4:11
